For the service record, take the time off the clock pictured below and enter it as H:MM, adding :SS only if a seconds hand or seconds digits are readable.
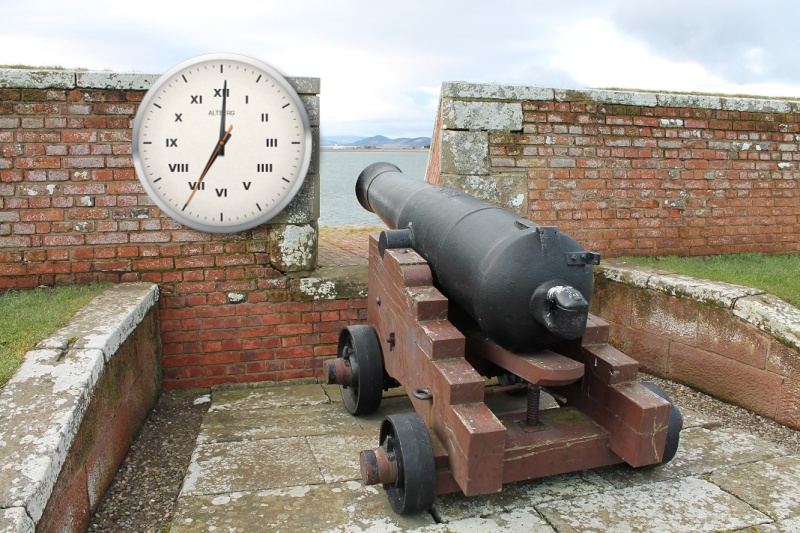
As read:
7:00:35
